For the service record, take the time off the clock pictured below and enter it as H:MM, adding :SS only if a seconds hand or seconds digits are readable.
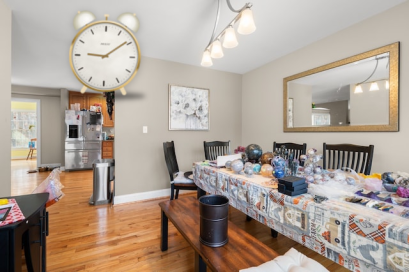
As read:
9:09
